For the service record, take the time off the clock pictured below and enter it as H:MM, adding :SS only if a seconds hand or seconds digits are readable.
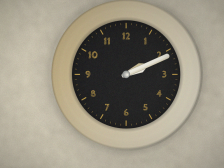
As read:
2:11
